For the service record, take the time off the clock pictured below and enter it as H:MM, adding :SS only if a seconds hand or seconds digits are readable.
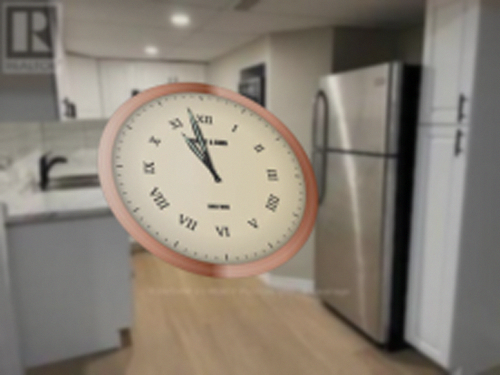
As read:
10:58
